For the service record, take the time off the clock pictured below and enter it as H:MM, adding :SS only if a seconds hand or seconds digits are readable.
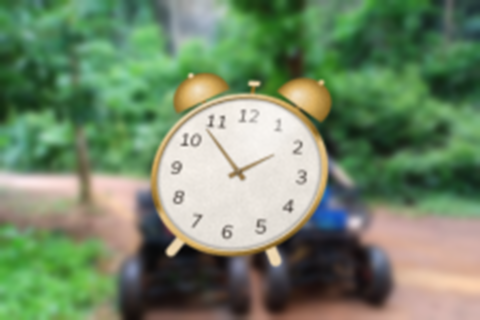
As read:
1:53
